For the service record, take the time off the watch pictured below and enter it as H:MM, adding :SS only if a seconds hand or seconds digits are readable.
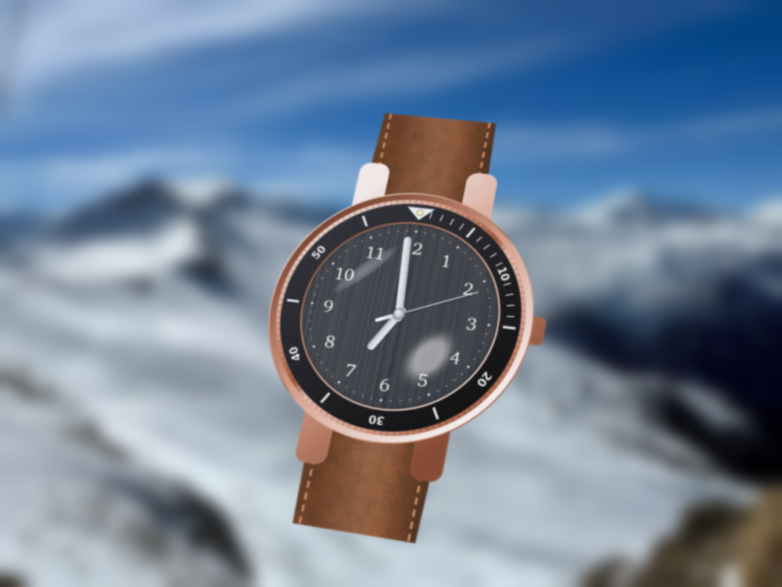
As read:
6:59:11
